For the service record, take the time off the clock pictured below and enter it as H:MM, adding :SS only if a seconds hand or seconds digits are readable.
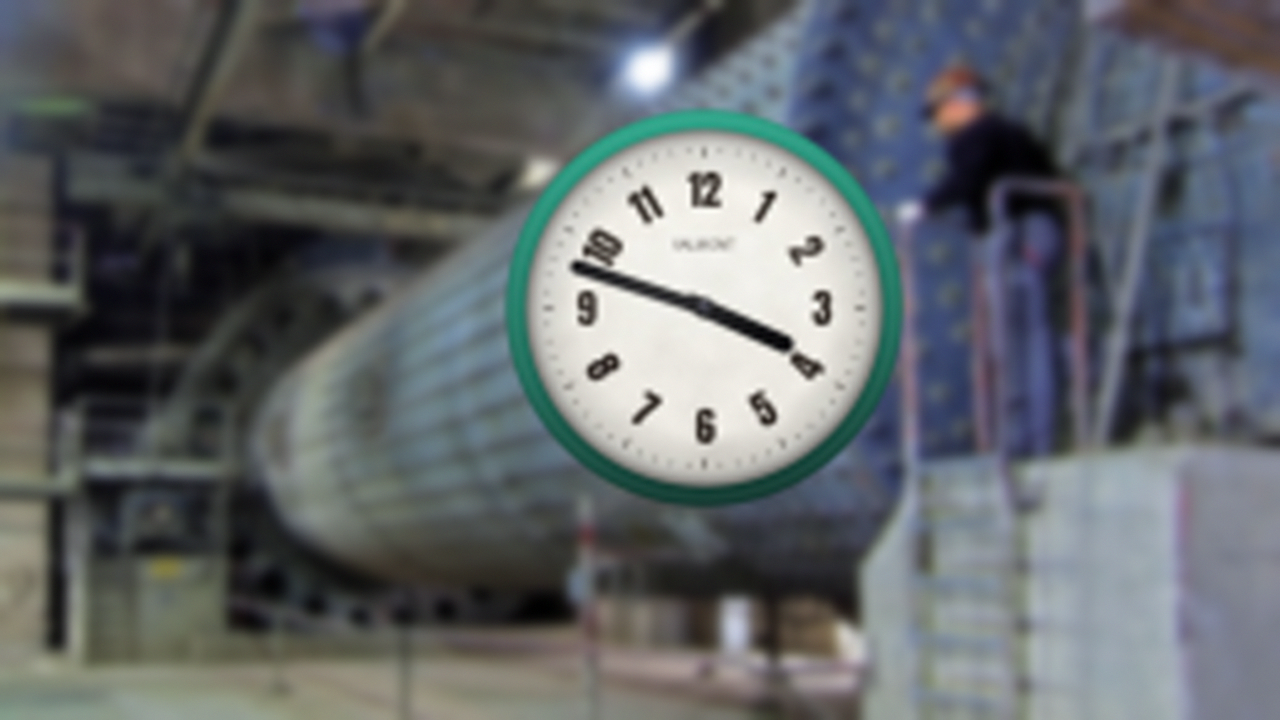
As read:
3:48
